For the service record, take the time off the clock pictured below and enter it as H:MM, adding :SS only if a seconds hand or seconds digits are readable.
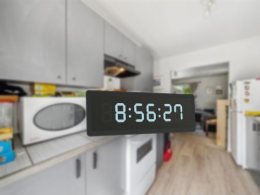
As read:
8:56:27
